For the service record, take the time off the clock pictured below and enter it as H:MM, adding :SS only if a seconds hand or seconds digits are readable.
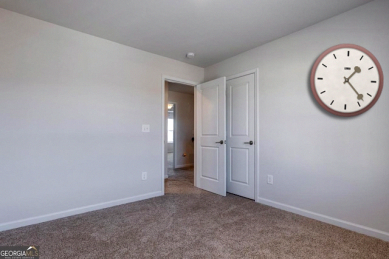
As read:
1:23
